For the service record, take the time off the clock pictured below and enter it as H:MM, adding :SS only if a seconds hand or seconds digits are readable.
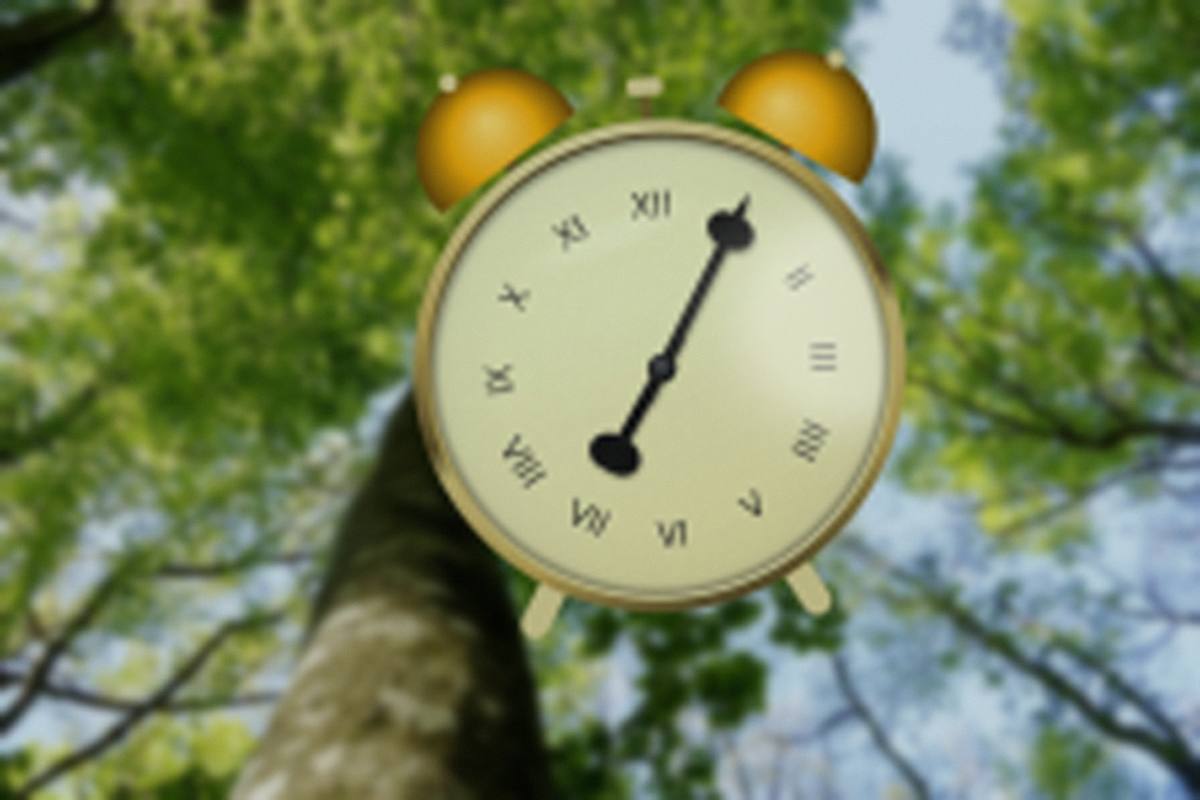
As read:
7:05
